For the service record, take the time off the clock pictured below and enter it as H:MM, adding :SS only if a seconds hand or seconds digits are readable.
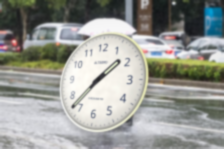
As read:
1:37
